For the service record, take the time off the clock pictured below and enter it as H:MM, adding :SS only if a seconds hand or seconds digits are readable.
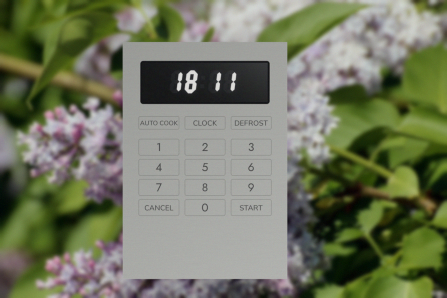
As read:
18:11
